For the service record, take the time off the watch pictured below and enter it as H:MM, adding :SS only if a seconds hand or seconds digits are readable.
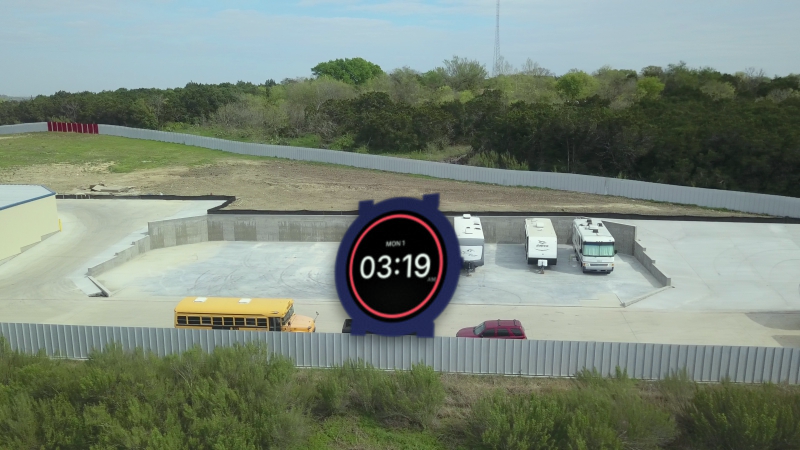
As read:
3:19
